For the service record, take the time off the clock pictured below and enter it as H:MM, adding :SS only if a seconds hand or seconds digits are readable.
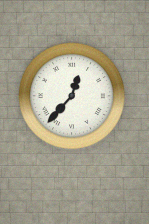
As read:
12:37
